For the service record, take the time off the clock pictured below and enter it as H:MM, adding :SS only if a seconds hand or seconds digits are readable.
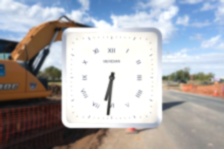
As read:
6:31
